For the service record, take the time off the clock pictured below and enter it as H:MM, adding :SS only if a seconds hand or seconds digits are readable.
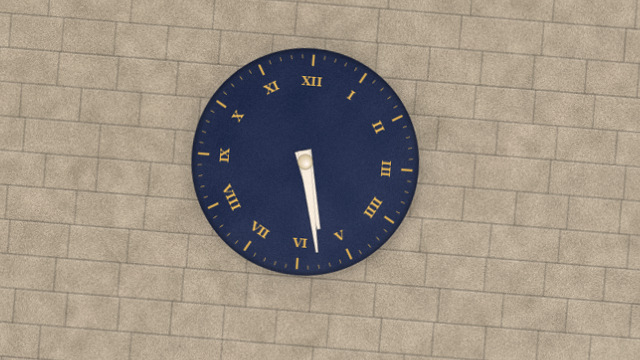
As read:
5:28
